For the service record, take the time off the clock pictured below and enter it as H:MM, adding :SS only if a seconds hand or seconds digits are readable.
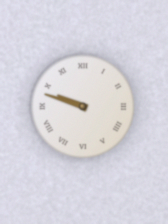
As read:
9:48
